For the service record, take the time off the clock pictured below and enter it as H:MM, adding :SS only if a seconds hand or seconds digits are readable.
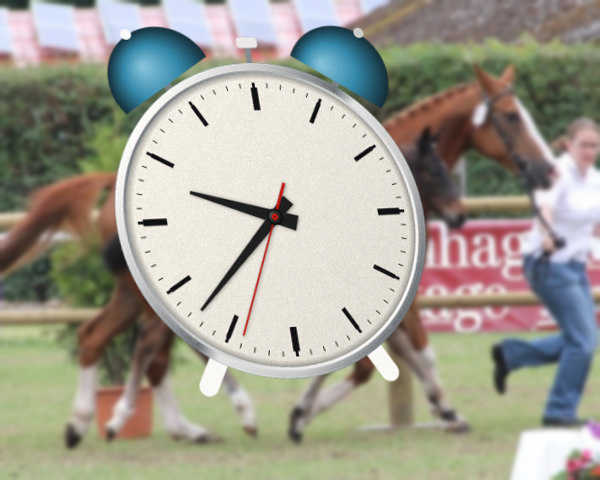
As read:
9:37:34
